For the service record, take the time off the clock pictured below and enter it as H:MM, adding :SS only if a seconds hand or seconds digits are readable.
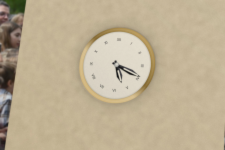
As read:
5:19
